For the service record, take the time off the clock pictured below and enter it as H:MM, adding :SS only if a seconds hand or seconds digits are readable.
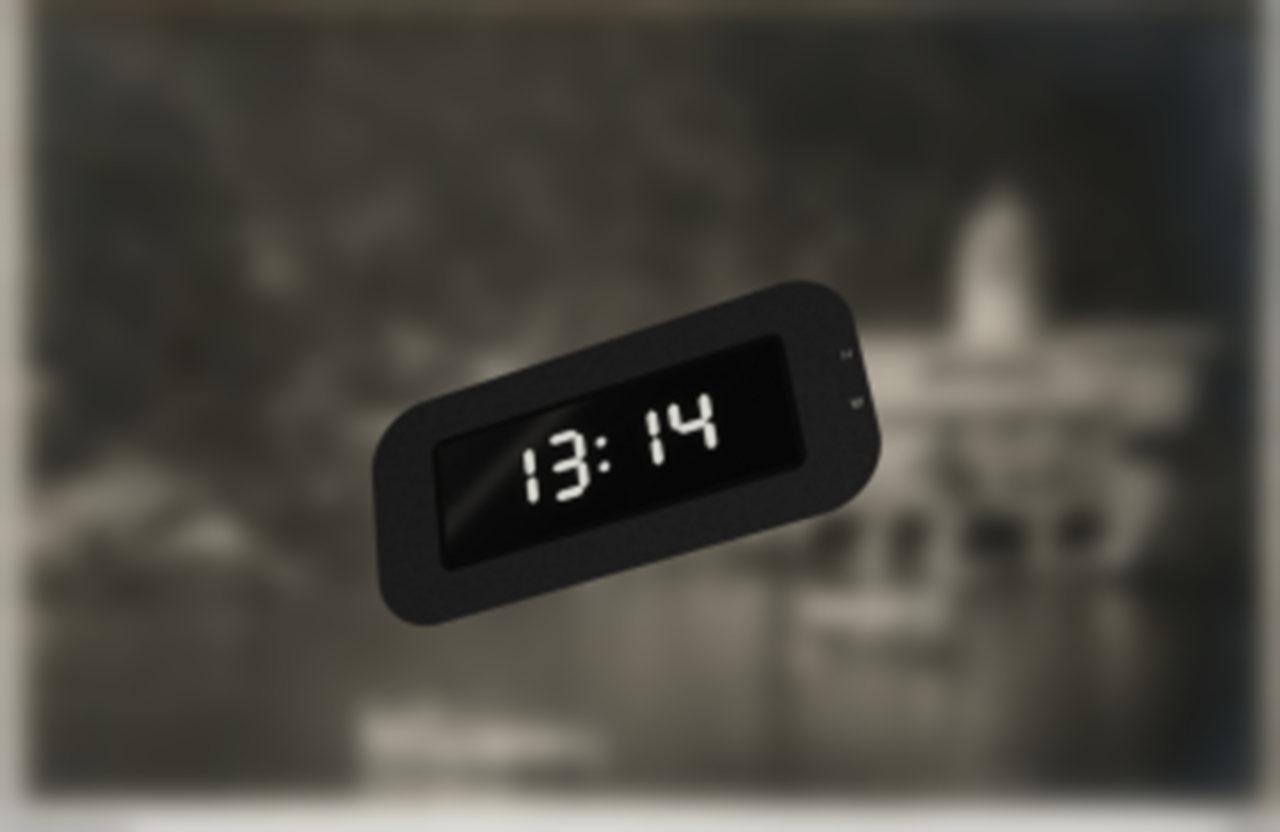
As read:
13:14
